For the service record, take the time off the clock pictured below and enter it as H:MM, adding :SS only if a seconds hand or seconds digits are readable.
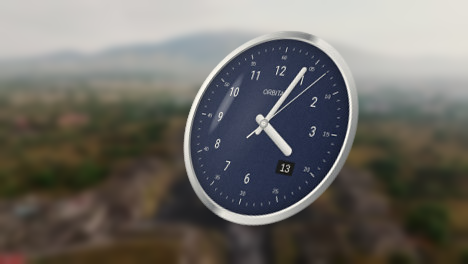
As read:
4:04:07
